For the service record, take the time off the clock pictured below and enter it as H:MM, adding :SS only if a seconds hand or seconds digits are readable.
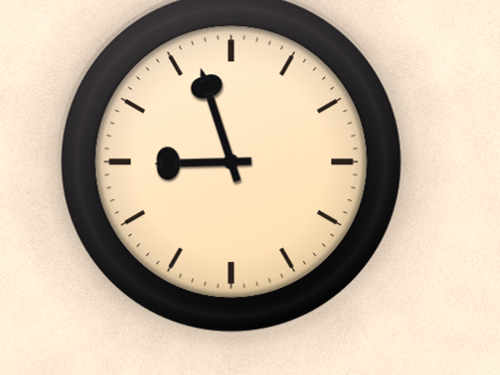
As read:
8:57
